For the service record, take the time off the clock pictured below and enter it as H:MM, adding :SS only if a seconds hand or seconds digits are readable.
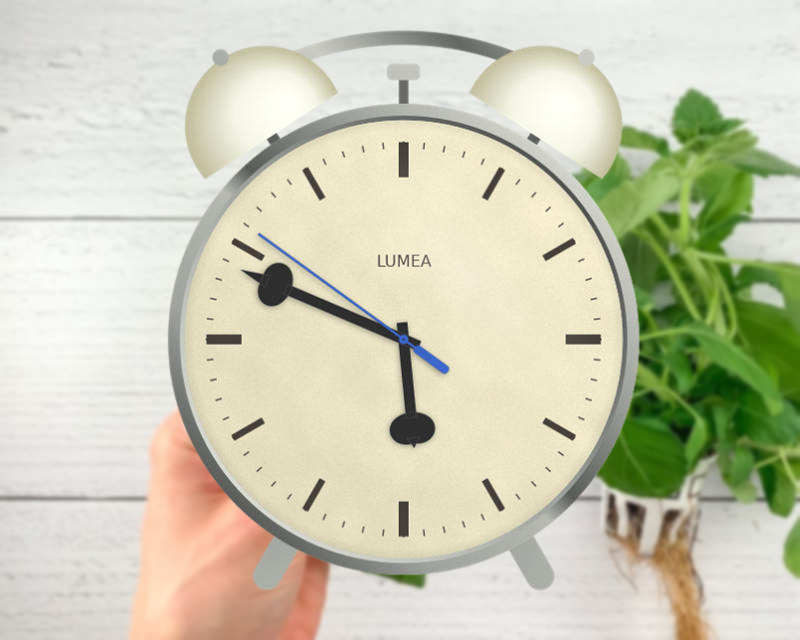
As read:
5:48:51
